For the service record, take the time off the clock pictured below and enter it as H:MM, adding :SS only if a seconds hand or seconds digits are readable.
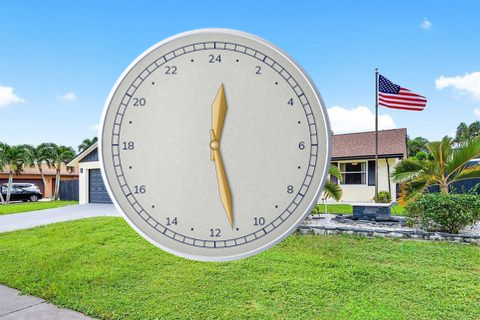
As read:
0:28
